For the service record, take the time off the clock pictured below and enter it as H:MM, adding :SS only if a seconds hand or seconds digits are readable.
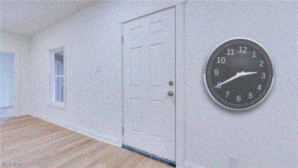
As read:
2:40
